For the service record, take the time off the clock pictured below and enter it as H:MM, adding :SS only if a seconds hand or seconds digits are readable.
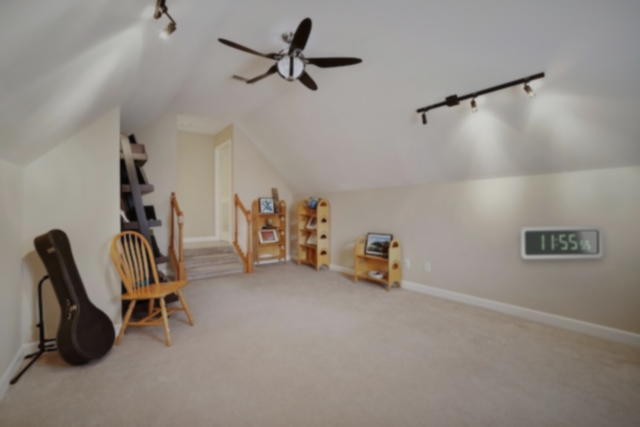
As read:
11:55
